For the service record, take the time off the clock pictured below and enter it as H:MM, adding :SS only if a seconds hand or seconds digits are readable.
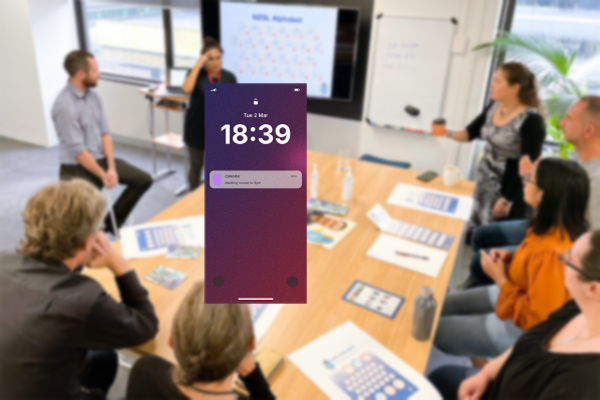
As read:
18:39
